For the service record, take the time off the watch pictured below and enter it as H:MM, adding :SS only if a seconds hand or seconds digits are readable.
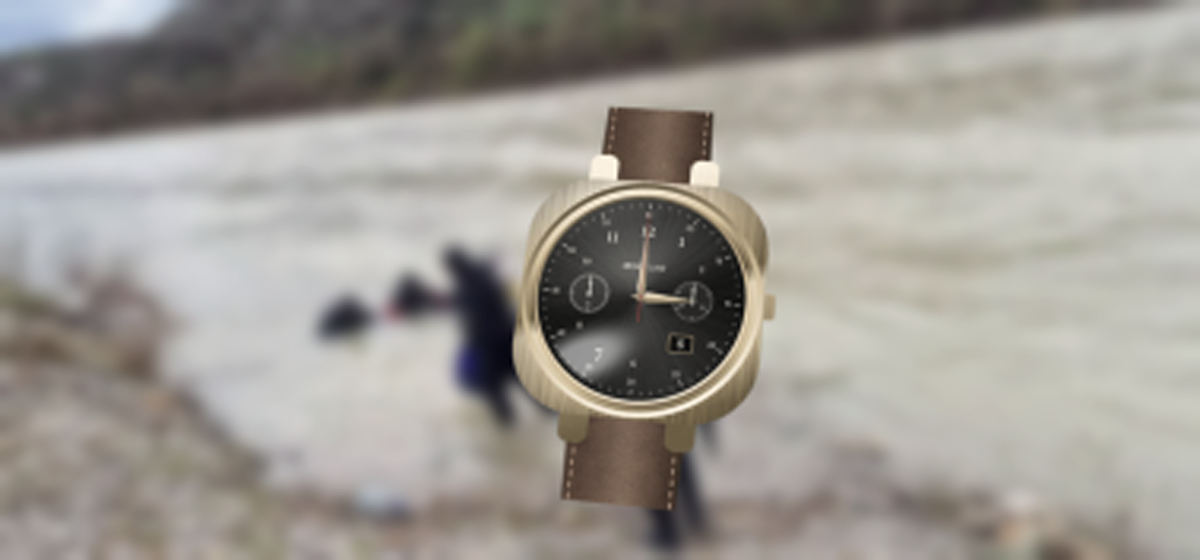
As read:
3:00
